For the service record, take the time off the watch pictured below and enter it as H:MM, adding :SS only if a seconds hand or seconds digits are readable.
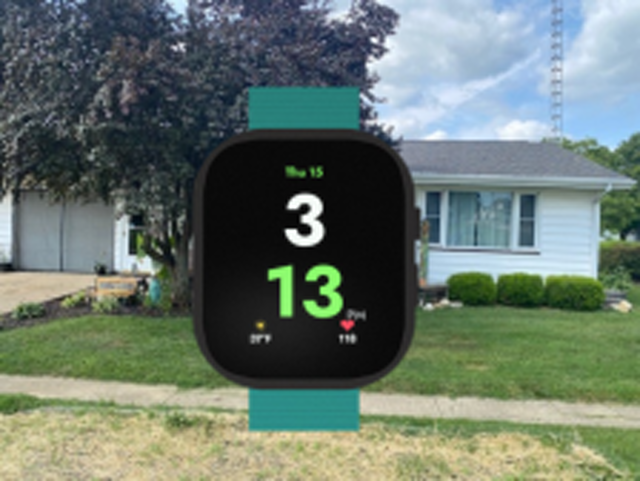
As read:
3:13
